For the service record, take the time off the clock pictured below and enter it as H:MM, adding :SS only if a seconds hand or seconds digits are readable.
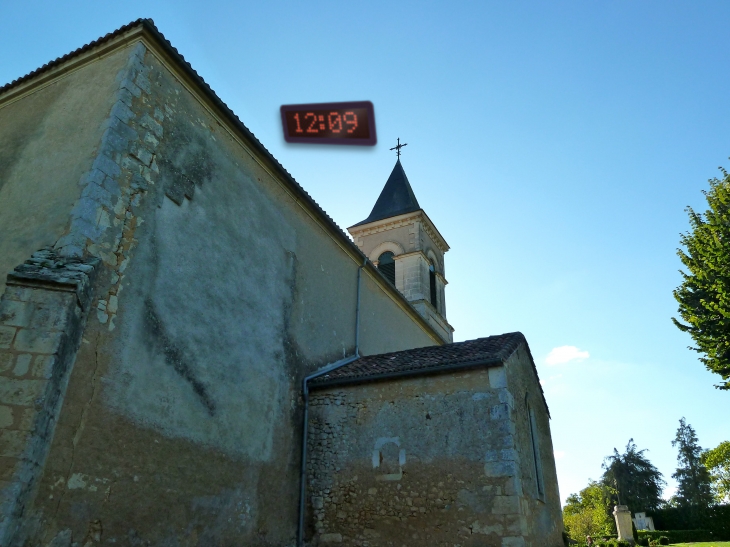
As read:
12:09
